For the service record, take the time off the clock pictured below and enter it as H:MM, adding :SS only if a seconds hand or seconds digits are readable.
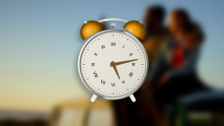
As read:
5:13
